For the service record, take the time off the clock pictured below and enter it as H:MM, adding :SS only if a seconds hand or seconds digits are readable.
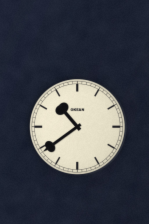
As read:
10:39
